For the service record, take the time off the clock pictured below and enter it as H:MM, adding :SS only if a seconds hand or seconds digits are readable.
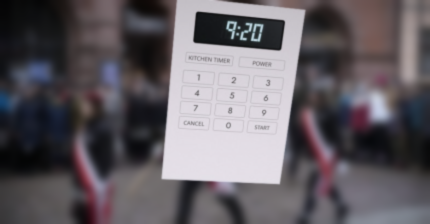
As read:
9:20
